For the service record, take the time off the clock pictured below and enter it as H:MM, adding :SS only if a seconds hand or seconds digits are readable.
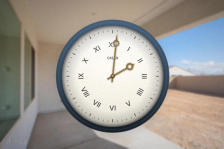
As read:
2:01
